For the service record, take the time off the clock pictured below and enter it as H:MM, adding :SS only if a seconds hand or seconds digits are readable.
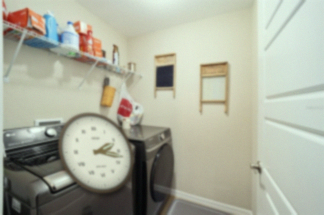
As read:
2:17
